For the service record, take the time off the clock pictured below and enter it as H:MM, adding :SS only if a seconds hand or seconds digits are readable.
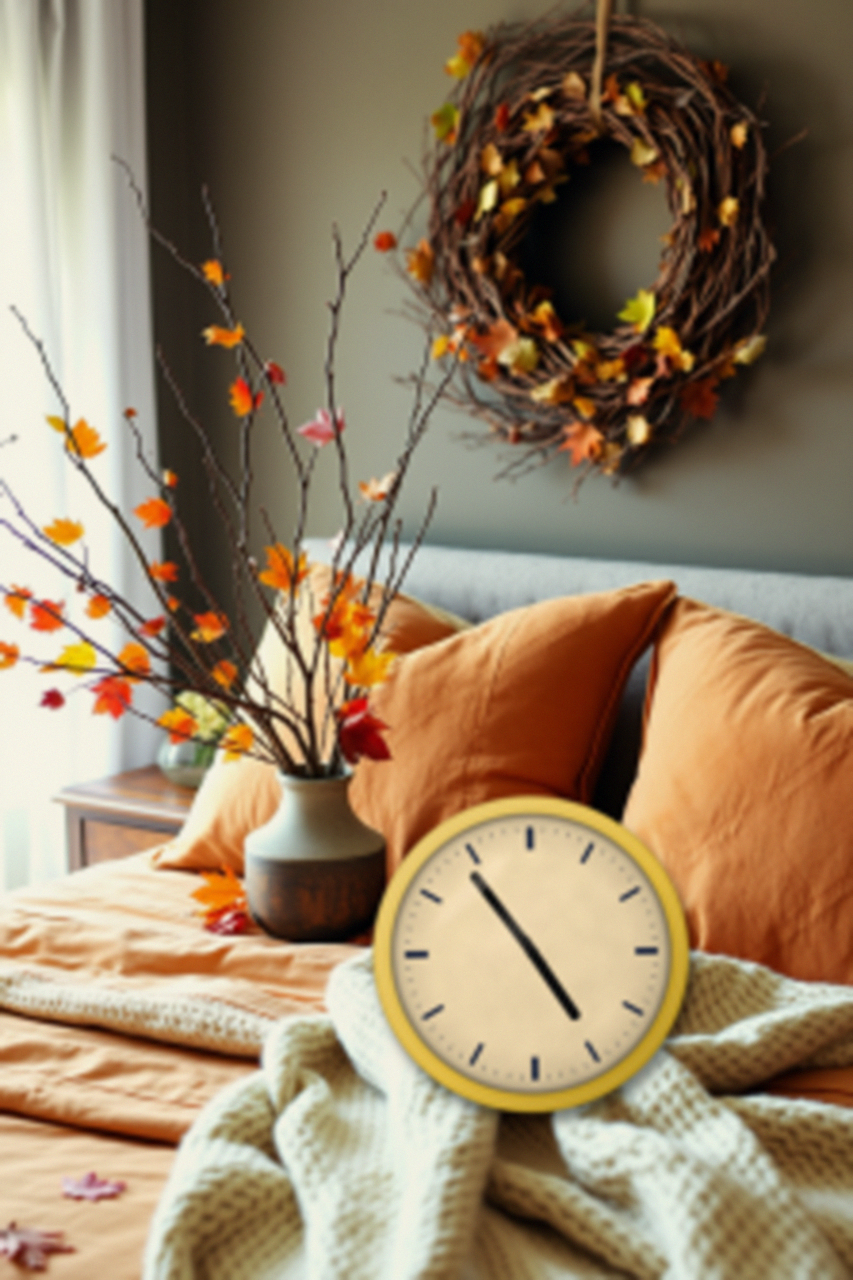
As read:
4:54
